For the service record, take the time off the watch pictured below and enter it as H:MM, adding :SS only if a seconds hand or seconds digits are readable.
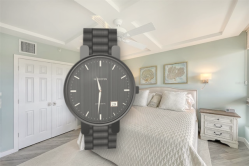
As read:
11:31
